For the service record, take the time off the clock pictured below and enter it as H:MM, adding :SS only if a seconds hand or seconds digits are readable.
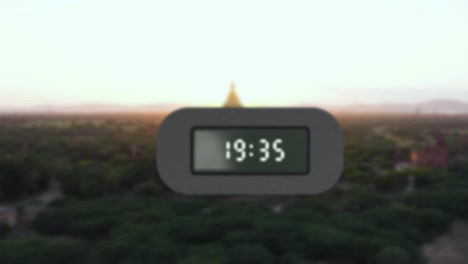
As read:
19:35
